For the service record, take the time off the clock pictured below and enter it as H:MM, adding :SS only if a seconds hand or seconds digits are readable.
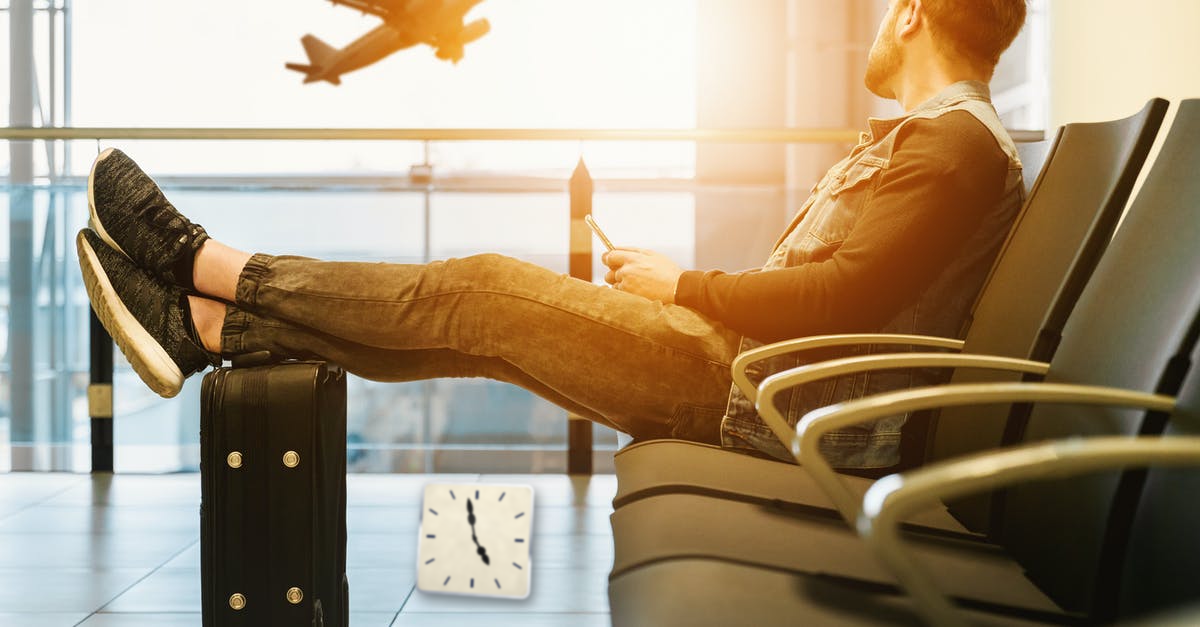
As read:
4:58
